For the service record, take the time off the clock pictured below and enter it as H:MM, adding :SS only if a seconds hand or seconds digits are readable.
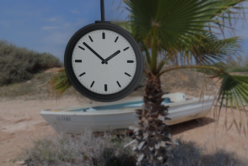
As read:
1:52
